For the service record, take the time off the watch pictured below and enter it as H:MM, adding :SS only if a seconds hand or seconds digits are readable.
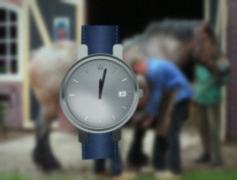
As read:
12:02
